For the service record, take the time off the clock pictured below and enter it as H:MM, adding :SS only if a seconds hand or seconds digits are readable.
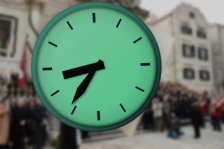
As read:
8:36
